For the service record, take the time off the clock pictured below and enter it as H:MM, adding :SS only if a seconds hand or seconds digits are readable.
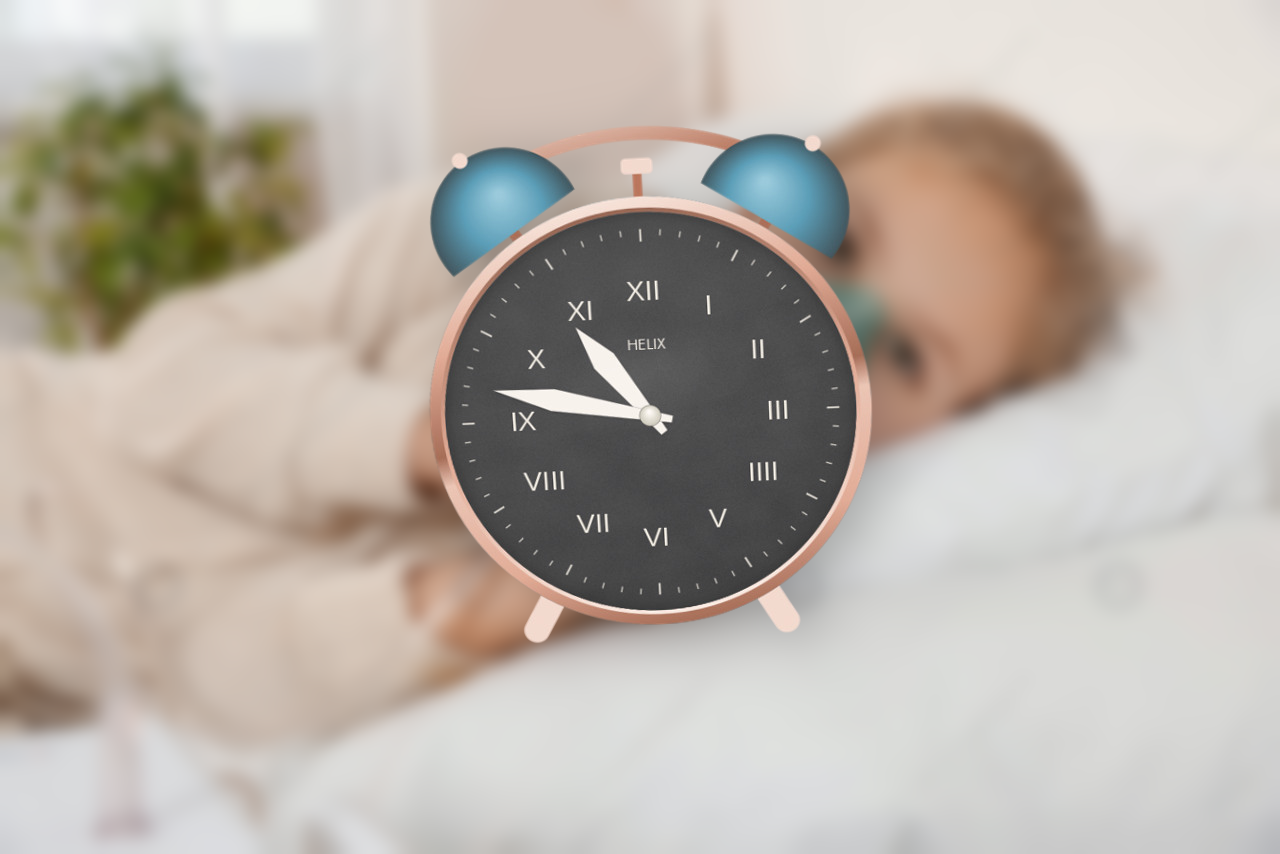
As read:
10:47
